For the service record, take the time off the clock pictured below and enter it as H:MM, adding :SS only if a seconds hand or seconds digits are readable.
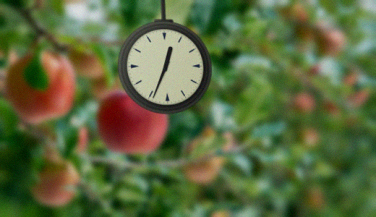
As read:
12:34
